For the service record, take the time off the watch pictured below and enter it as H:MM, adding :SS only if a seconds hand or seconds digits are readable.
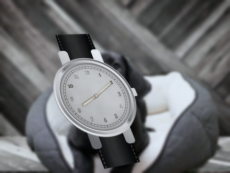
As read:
8:10
